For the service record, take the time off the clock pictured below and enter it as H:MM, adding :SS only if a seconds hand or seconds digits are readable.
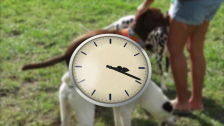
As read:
3:19
